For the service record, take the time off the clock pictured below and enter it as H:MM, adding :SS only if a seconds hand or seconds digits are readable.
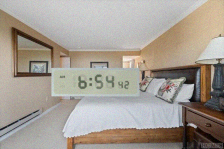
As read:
6:54:42
